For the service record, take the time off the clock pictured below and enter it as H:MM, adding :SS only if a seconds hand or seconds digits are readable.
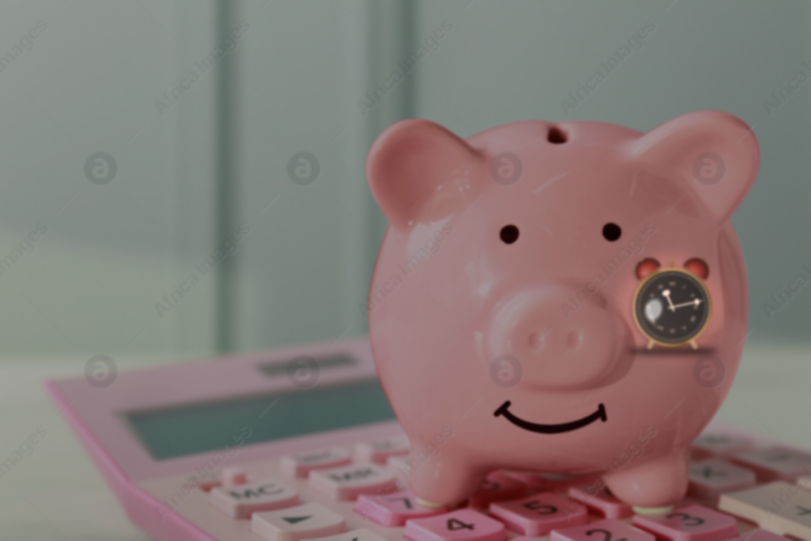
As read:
11:13
